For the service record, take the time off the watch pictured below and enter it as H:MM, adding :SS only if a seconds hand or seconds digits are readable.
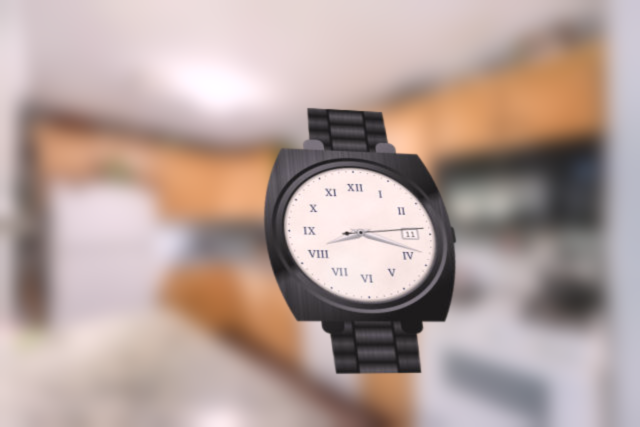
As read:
8:18:14
